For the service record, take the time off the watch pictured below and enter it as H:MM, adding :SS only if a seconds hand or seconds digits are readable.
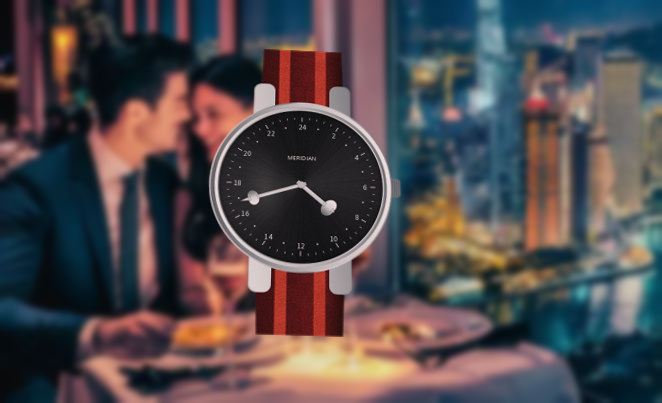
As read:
8:42
